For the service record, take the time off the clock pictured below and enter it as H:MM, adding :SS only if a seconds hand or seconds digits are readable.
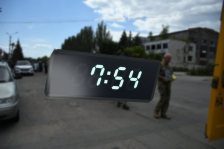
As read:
7:54
